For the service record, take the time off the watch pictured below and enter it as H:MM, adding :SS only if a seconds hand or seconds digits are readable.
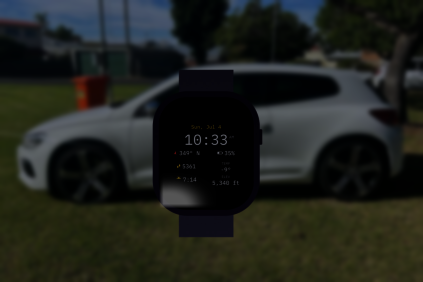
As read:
10:33
